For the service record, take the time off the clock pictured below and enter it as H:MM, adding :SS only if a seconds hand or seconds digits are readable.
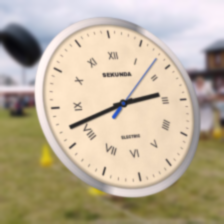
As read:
2:42:08
